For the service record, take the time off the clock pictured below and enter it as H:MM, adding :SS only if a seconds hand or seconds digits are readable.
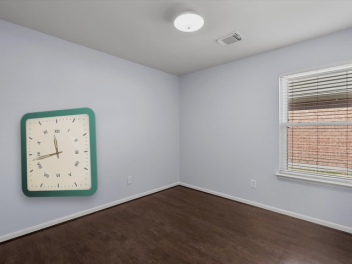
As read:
11:43
